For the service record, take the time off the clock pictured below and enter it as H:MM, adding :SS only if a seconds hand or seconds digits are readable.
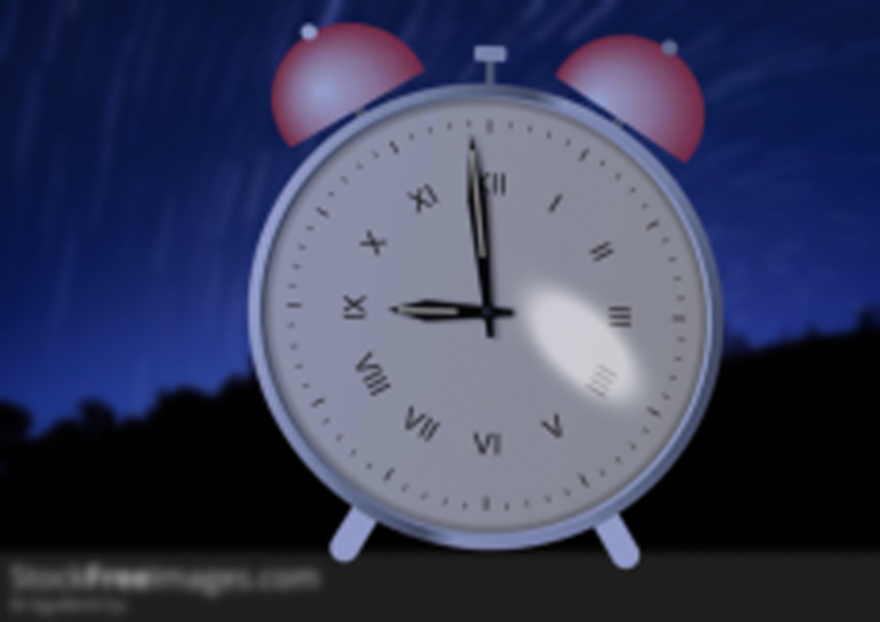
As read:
8:59
